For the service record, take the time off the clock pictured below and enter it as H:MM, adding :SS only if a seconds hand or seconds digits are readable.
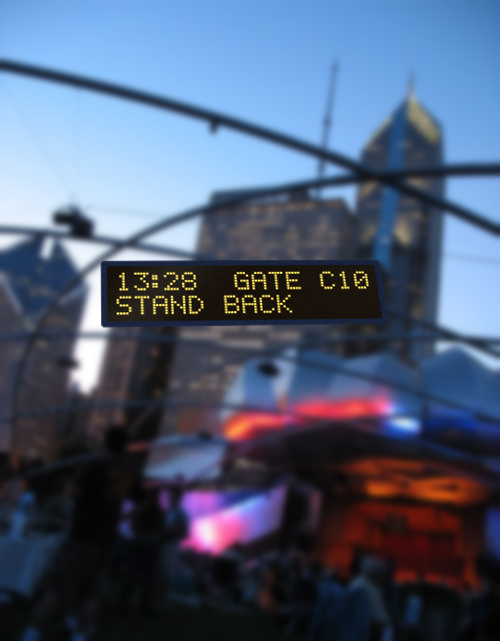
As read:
13:28
